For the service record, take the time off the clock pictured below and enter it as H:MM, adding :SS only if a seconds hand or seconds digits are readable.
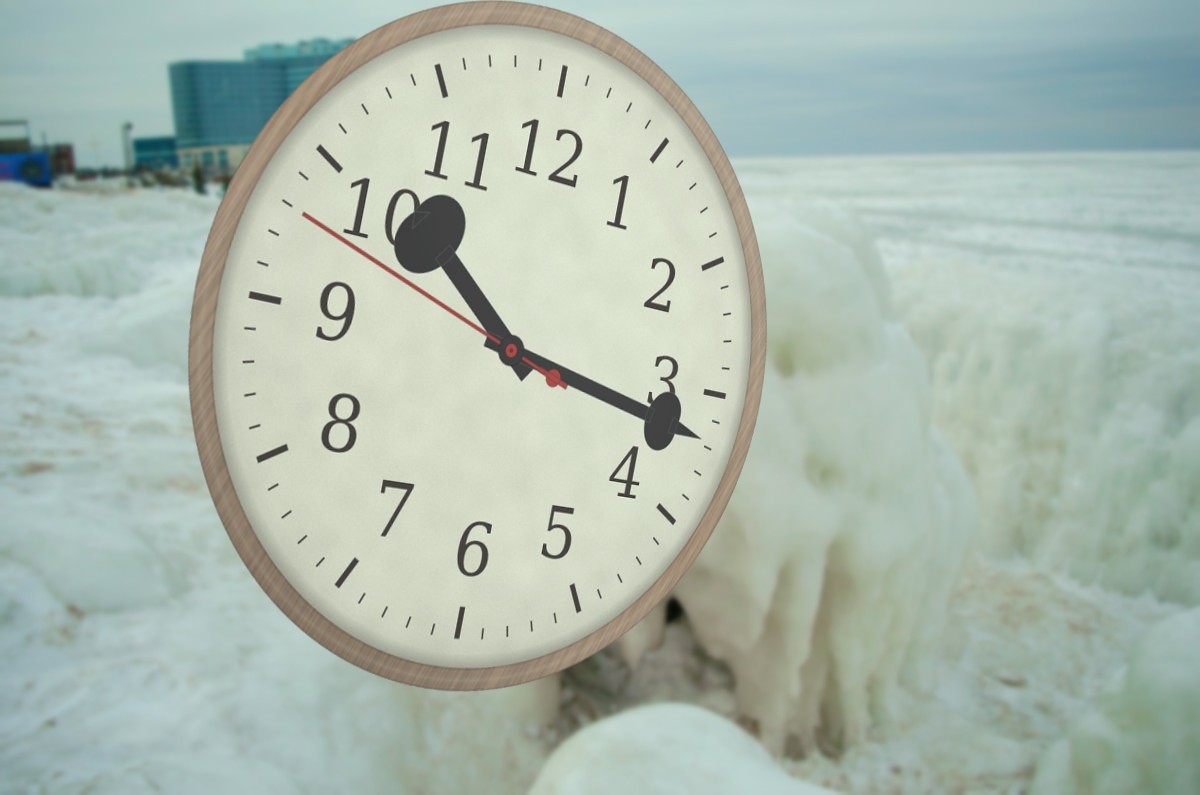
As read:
10:16:48
